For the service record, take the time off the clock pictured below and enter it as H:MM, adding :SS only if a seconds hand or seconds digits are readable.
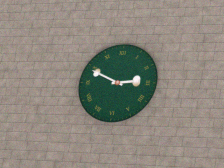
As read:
2:49
